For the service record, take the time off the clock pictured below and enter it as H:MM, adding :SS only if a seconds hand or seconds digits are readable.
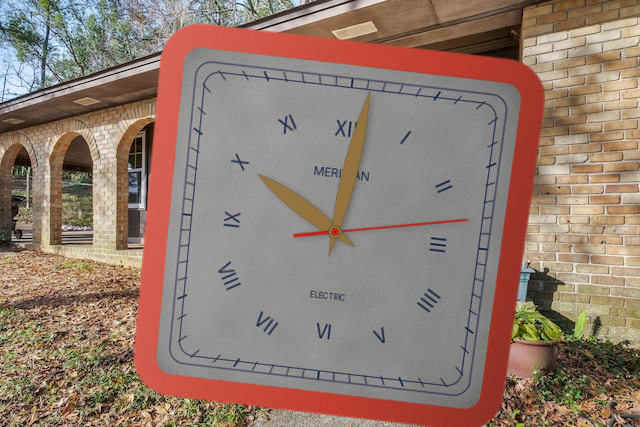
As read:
10:01:13
